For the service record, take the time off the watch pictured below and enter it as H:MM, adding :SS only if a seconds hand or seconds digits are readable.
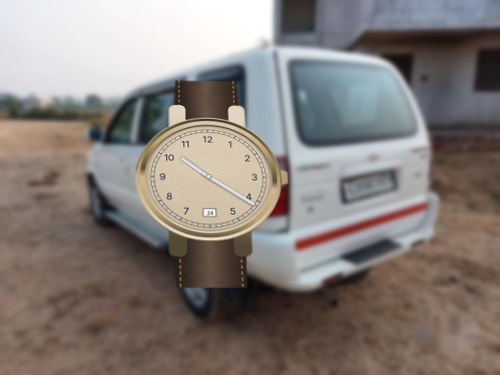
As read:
10:21
